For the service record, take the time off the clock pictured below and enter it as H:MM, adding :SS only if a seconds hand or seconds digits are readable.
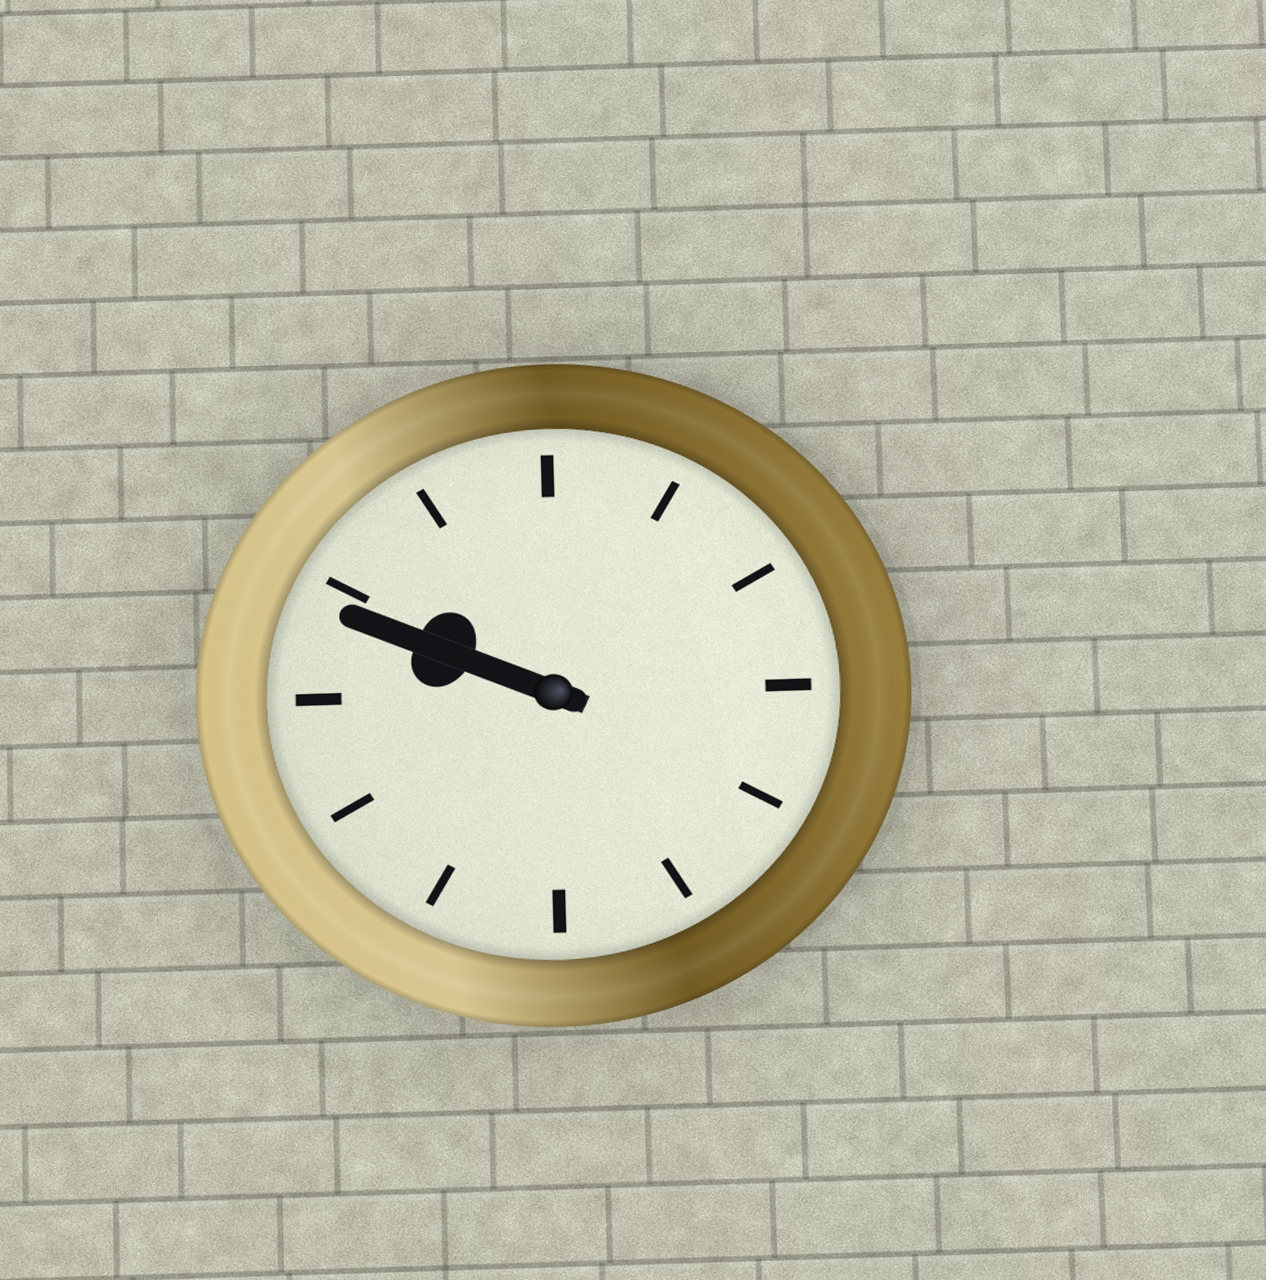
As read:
9:49
